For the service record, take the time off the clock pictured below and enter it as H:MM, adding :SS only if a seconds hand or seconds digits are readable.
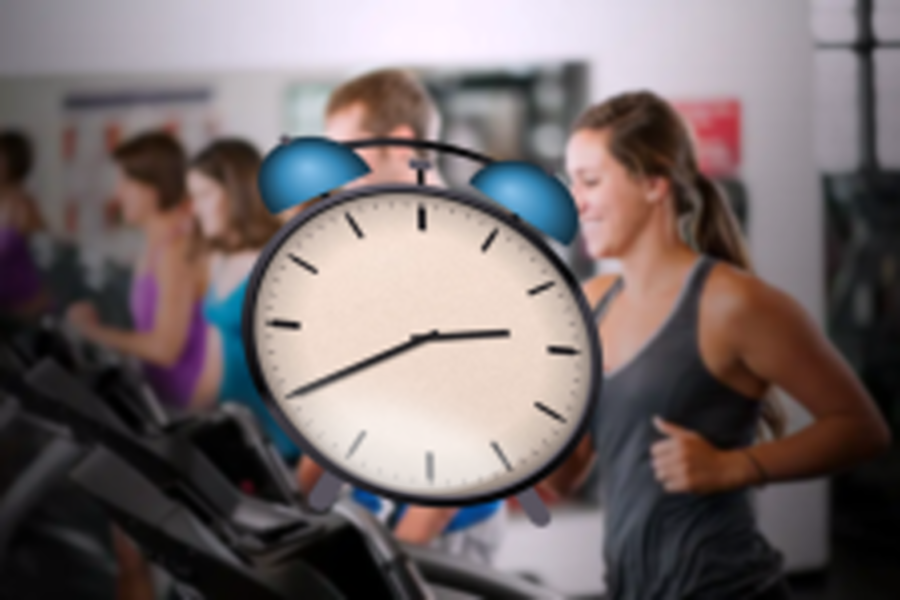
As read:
2:40
